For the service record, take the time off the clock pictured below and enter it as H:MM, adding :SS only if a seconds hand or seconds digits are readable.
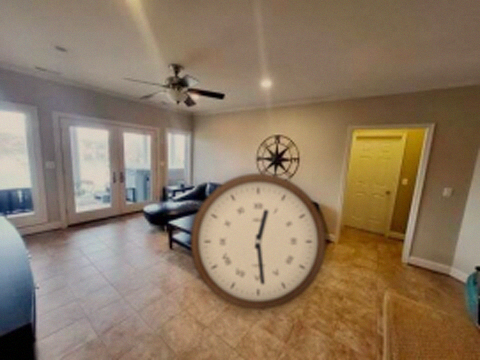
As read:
12:29
